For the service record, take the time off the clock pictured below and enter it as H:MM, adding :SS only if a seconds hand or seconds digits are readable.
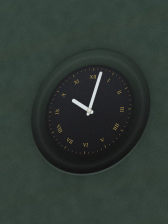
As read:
10:02
